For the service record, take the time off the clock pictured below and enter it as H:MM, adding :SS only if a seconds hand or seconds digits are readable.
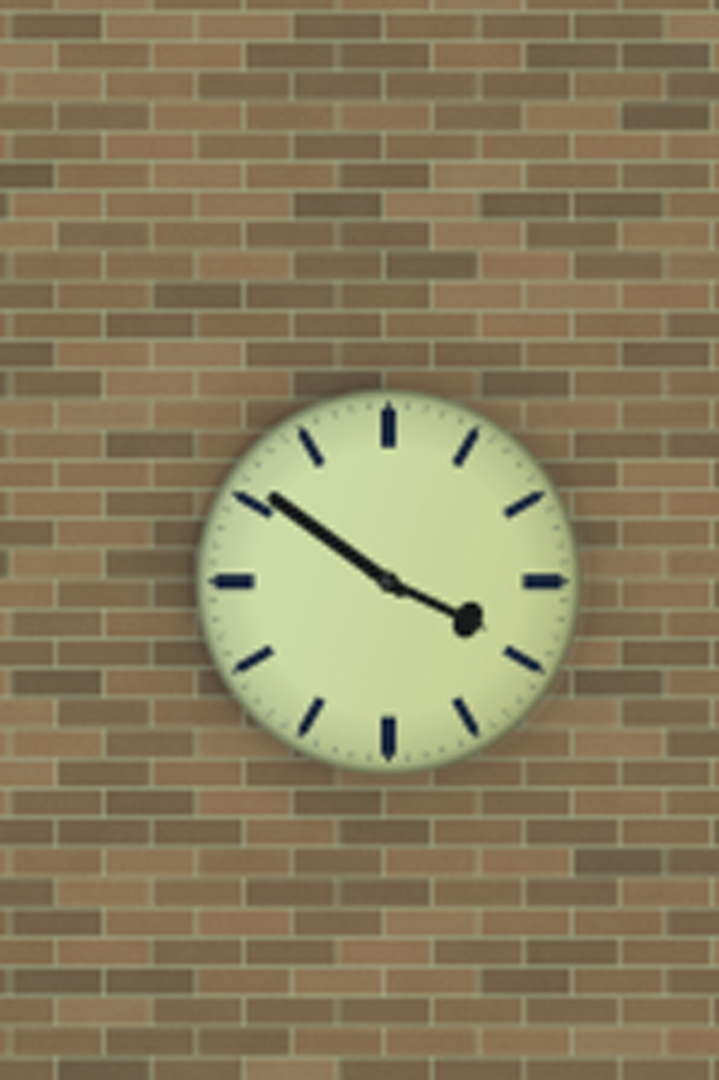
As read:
3:51
